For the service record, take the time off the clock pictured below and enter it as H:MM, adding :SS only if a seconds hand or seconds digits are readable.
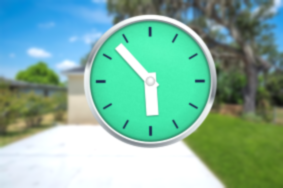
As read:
5:53
